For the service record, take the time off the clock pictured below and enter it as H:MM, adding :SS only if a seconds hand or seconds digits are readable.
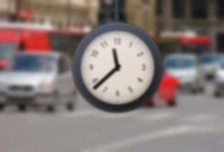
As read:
11:38
